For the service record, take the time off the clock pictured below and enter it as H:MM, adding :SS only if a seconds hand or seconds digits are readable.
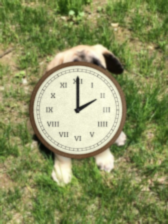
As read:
2:00
